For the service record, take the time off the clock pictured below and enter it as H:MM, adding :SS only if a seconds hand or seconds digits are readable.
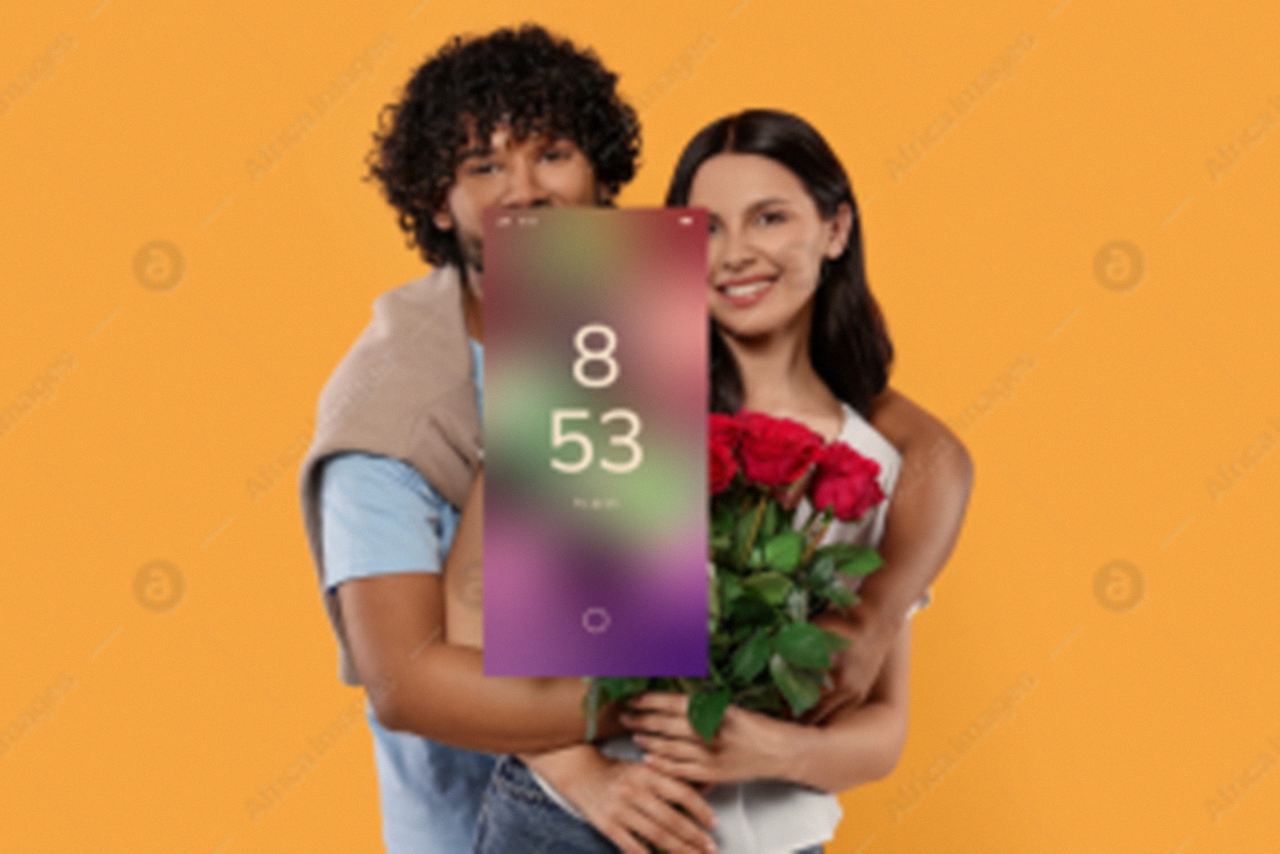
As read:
8:53
